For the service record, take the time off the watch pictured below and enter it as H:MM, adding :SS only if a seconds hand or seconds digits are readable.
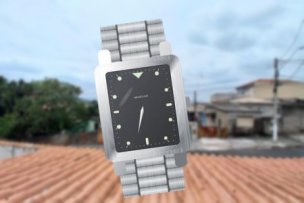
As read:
6:33
